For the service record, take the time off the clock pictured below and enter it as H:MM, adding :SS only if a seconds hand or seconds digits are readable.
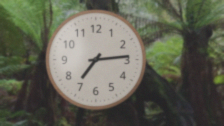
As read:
7:14
